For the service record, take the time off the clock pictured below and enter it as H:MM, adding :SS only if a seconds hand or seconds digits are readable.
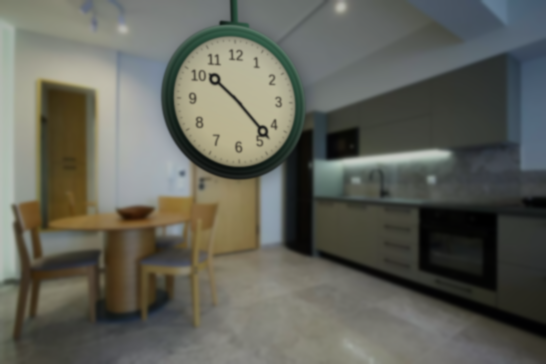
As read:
10:23
